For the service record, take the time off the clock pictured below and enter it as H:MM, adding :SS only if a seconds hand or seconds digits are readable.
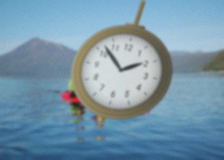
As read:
1:52
